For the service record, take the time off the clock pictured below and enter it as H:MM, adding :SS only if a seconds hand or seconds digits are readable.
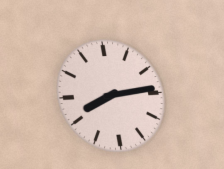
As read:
8:14
